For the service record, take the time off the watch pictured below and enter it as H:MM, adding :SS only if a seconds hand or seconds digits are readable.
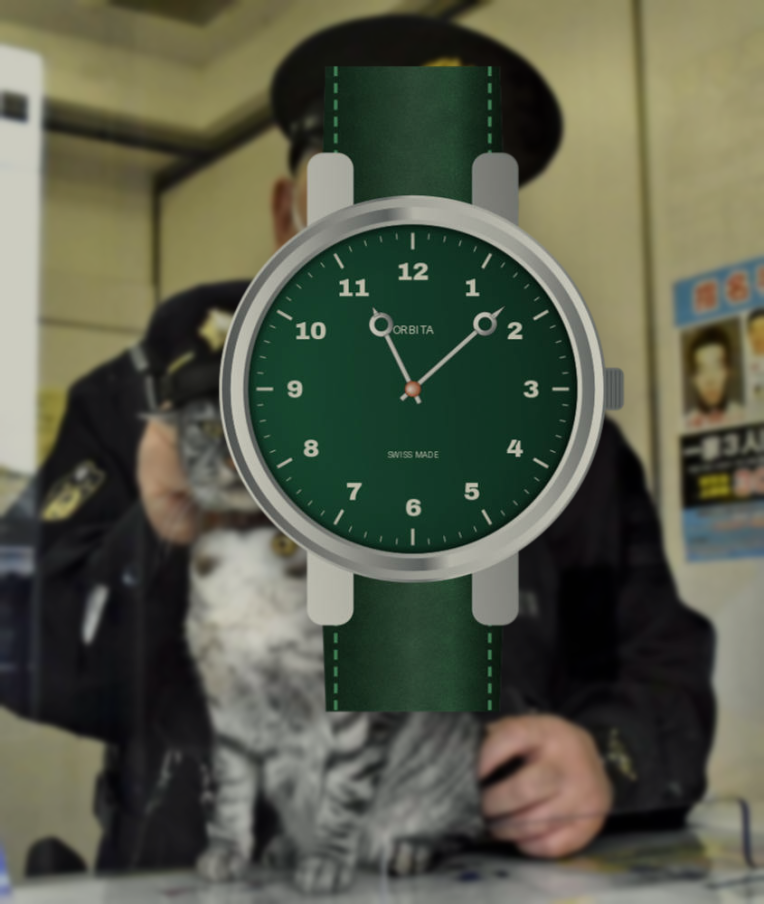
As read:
11:08
